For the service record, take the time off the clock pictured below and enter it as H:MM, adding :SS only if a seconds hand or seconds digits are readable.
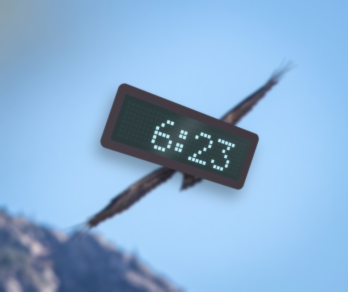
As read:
6:23
